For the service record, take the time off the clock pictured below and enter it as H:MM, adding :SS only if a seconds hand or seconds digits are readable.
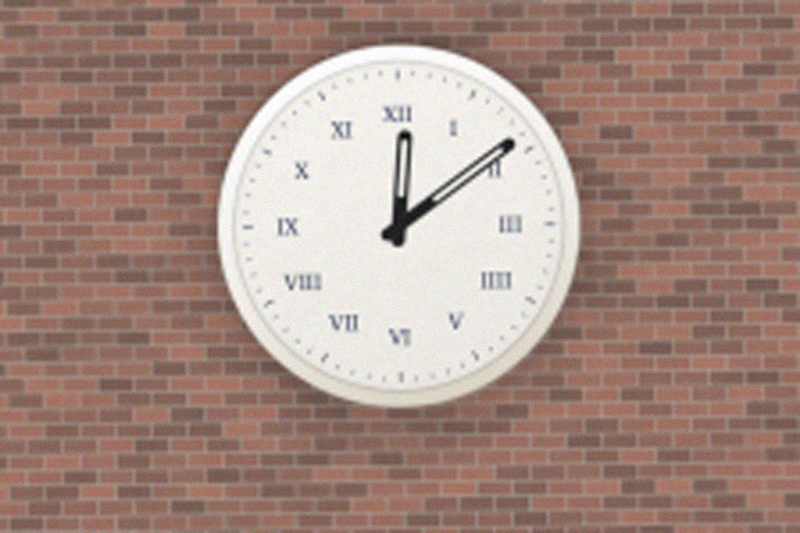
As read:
12:09
